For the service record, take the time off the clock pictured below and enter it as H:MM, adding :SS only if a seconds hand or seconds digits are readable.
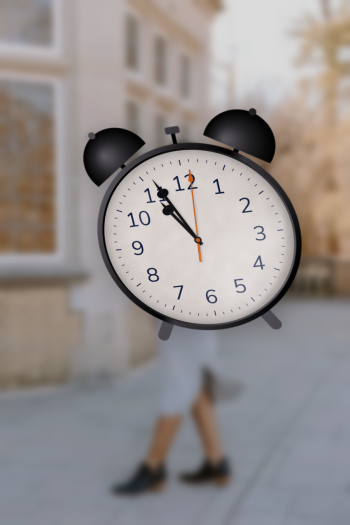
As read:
10:56:01
